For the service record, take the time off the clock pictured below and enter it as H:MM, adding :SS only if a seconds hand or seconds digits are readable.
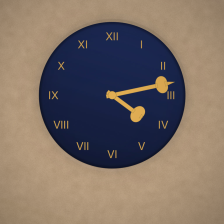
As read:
4:13
